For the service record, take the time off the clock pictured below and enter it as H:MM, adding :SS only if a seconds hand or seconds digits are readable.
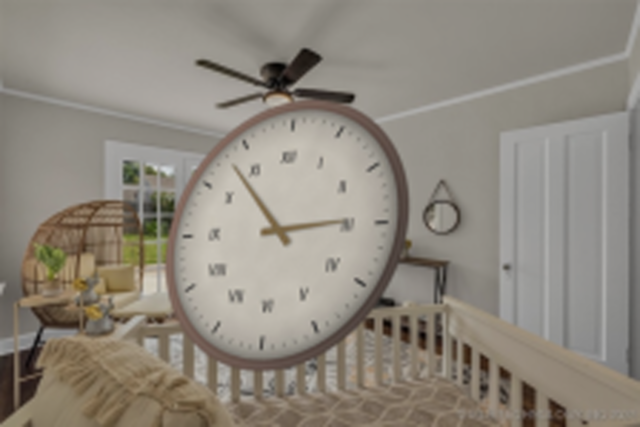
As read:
2:53
